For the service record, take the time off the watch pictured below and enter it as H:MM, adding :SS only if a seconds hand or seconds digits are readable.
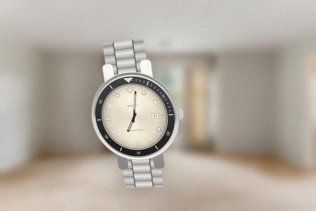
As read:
7:02
